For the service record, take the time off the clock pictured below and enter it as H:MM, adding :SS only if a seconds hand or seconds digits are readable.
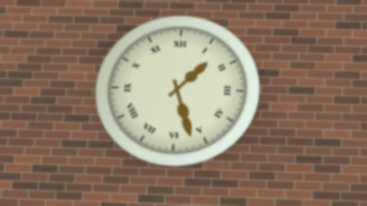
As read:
1:27
